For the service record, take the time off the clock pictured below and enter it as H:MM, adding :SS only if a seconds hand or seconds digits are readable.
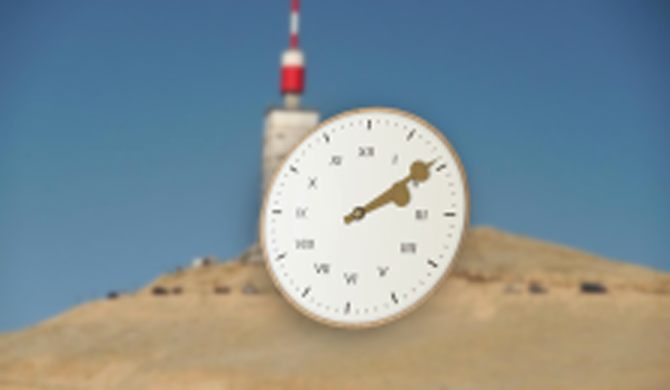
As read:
2:09
